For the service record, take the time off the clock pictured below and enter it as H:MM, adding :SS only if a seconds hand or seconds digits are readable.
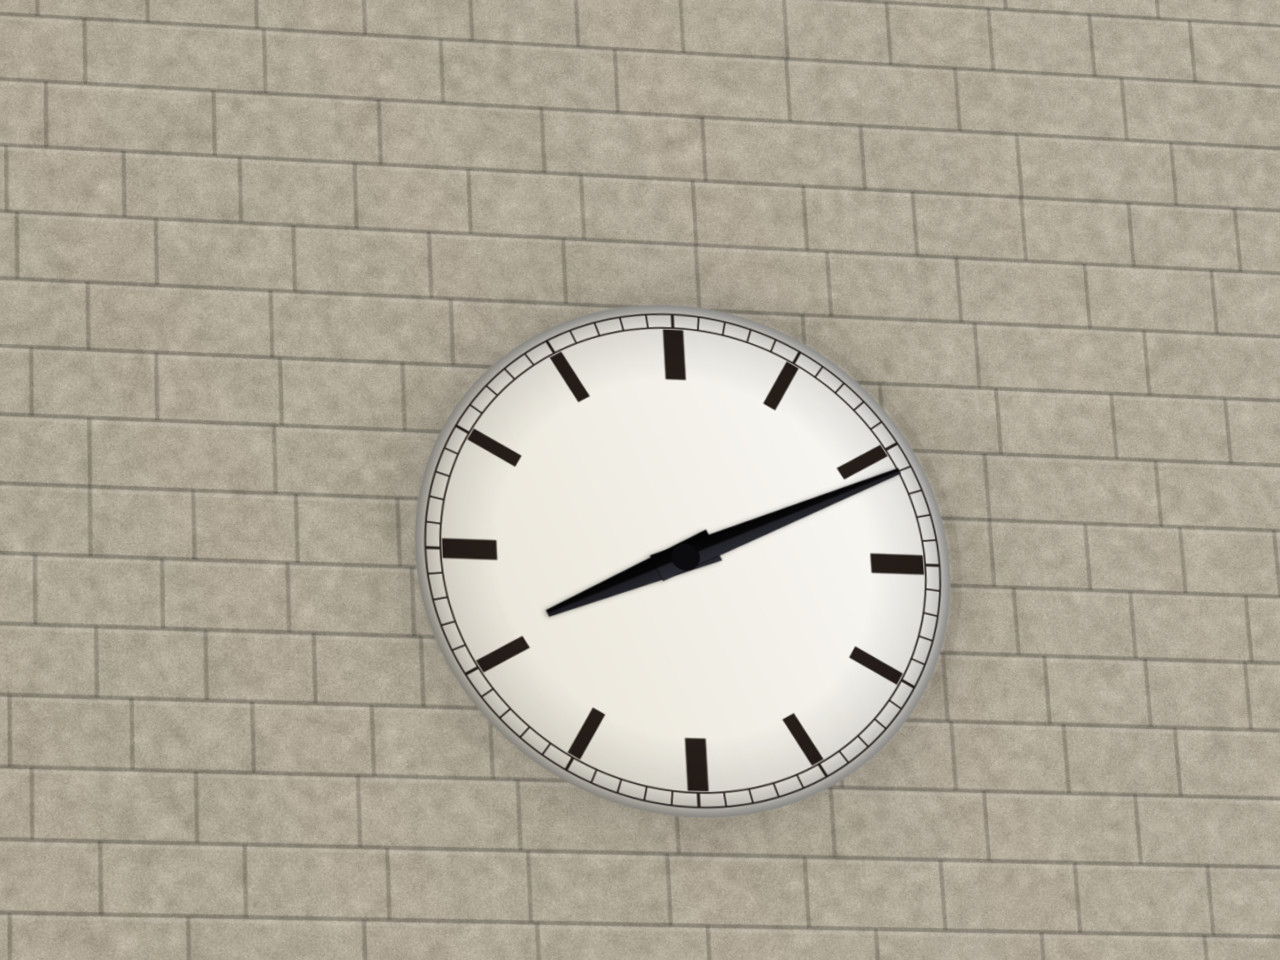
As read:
8:11
